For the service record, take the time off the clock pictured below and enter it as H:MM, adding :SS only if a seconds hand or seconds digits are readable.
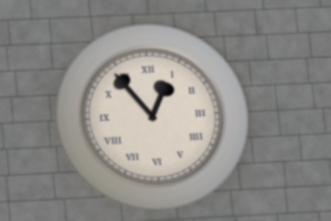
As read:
12:54
